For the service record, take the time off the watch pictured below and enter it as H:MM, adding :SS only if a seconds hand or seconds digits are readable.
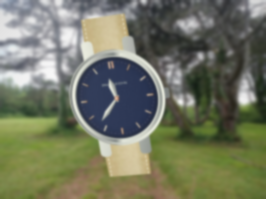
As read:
11:37
